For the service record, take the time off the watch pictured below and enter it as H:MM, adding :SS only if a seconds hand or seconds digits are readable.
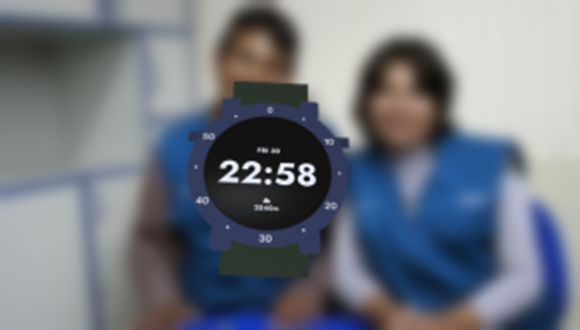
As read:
22:58
